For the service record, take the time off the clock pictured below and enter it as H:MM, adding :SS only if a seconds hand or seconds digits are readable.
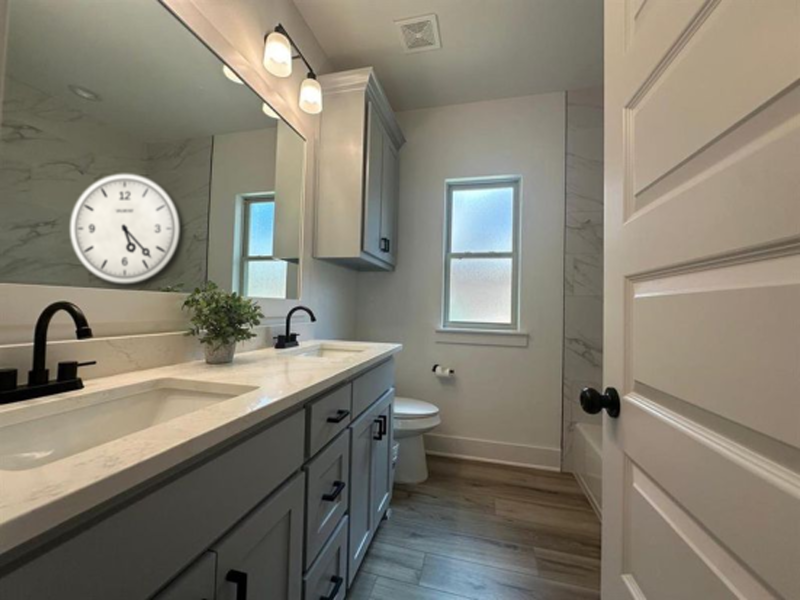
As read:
5:23
